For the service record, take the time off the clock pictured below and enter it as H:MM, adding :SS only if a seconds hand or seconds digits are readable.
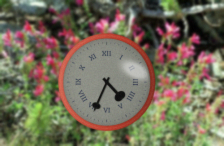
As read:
4:34
